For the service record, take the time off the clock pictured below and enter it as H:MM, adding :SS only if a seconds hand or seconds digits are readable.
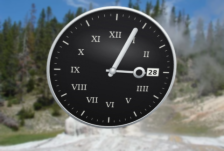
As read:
3:04
